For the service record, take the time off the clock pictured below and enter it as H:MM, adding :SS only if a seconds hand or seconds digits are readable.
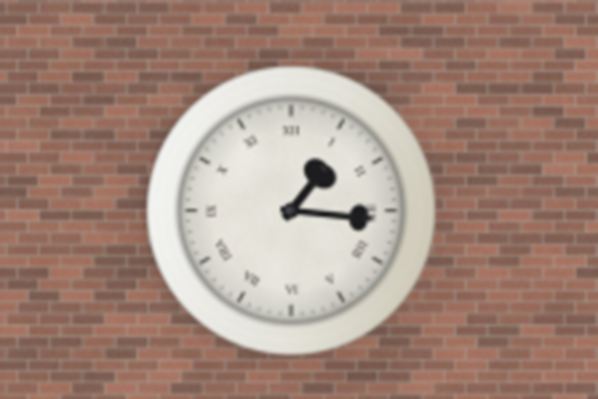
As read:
1:16
